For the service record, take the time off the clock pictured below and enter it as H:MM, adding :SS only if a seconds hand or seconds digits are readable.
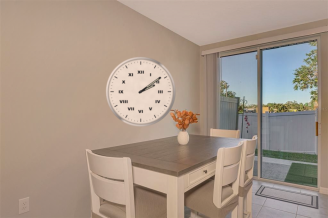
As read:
2:09
